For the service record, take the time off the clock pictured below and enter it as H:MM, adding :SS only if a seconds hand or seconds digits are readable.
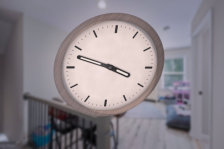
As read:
3:48
